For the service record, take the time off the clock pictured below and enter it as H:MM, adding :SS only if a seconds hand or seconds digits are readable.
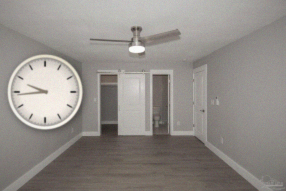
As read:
9:44
